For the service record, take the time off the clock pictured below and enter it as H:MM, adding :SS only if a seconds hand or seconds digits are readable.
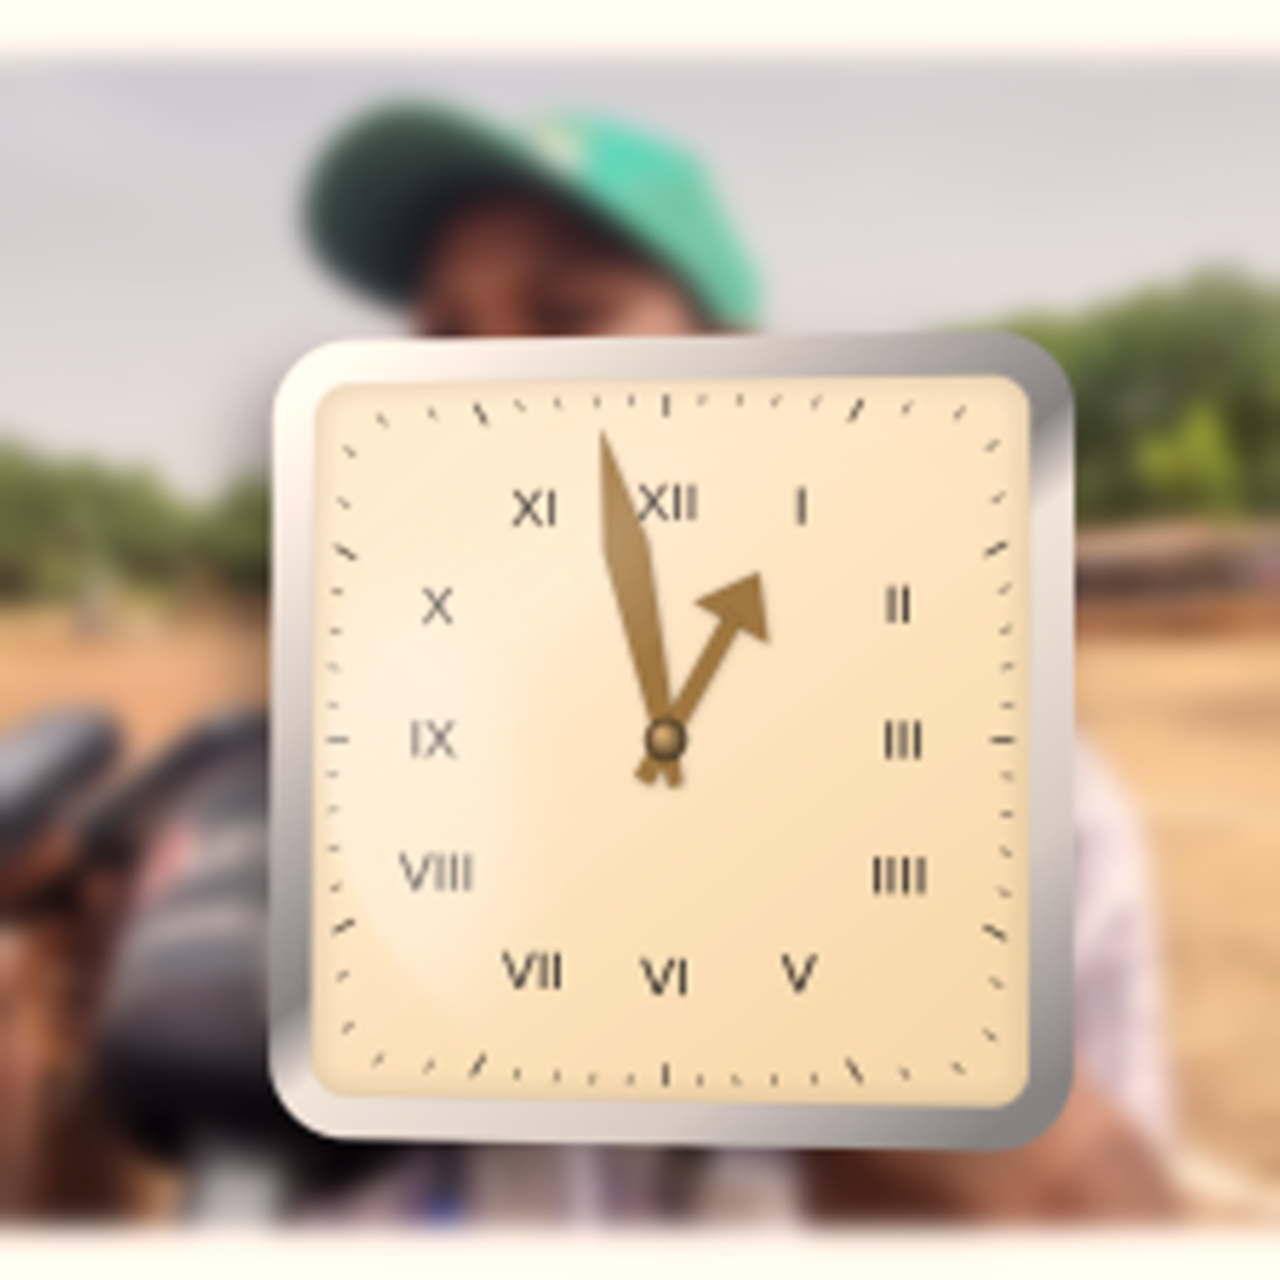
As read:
12:58
